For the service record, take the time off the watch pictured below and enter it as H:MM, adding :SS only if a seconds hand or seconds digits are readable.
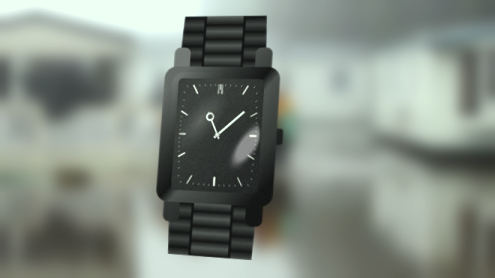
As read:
11:08
